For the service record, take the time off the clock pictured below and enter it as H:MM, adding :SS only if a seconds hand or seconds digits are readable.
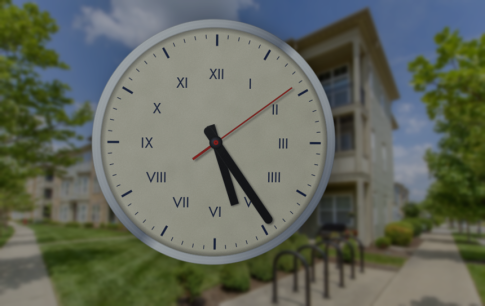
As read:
5:24:09
